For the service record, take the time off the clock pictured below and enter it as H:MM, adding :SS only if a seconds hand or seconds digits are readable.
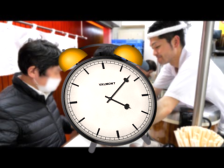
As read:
4:08
